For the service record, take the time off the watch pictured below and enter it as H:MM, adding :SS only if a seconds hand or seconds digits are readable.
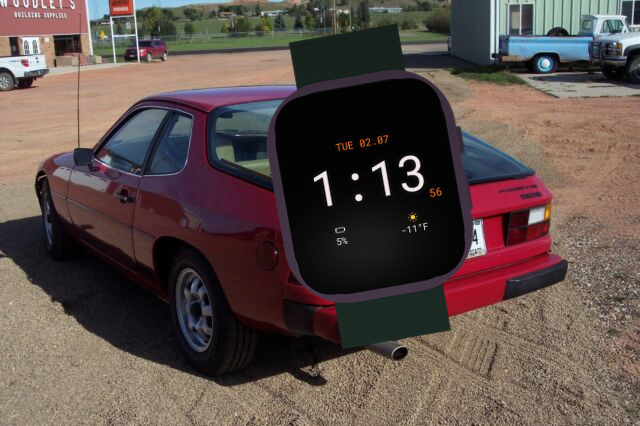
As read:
1:13:56
